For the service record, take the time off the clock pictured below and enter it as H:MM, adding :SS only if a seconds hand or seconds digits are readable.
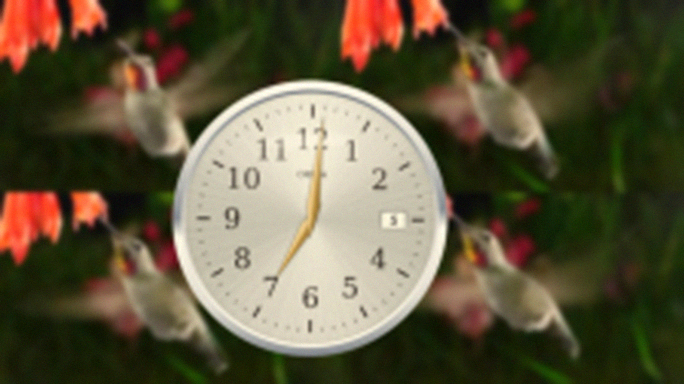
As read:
7:01
